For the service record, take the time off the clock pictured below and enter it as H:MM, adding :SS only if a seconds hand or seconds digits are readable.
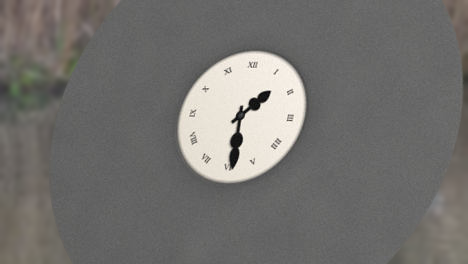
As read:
1:29
